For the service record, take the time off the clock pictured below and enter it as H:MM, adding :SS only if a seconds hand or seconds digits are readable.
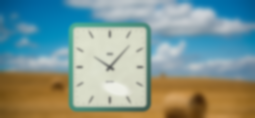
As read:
10:07
